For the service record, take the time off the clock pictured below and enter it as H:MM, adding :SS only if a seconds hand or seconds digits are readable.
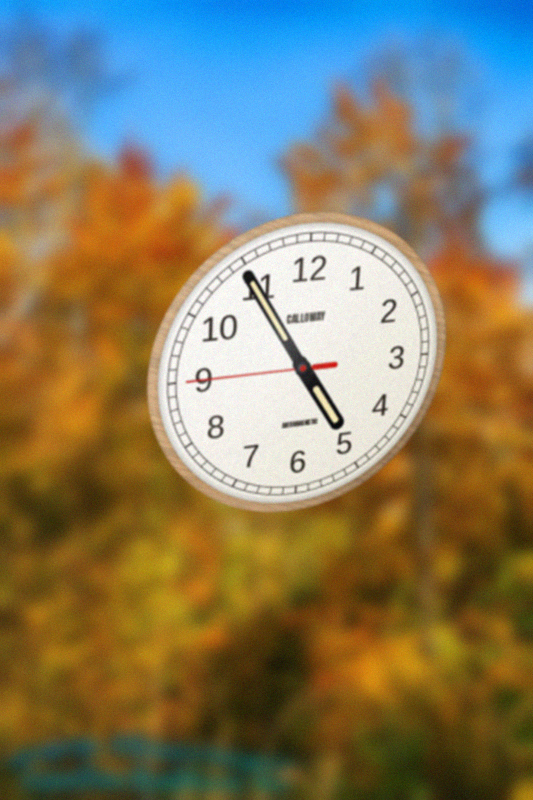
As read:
4:54:45
